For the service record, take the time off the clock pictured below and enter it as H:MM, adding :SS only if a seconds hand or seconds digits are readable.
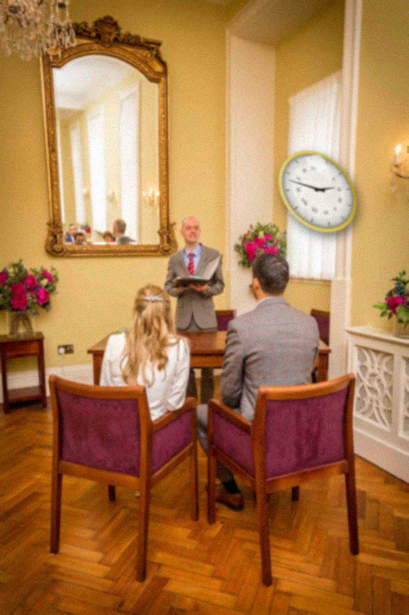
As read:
2:48
